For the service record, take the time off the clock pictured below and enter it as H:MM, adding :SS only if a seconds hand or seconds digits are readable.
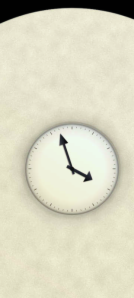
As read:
3:57
